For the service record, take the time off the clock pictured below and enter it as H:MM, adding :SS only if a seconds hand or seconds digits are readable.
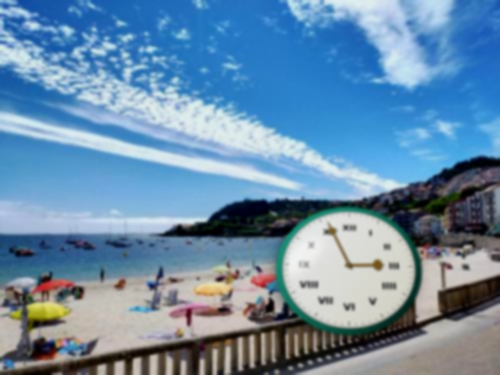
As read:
2:56
